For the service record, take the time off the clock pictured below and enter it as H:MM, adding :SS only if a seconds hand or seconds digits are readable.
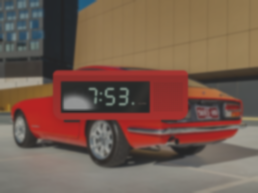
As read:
7:53
